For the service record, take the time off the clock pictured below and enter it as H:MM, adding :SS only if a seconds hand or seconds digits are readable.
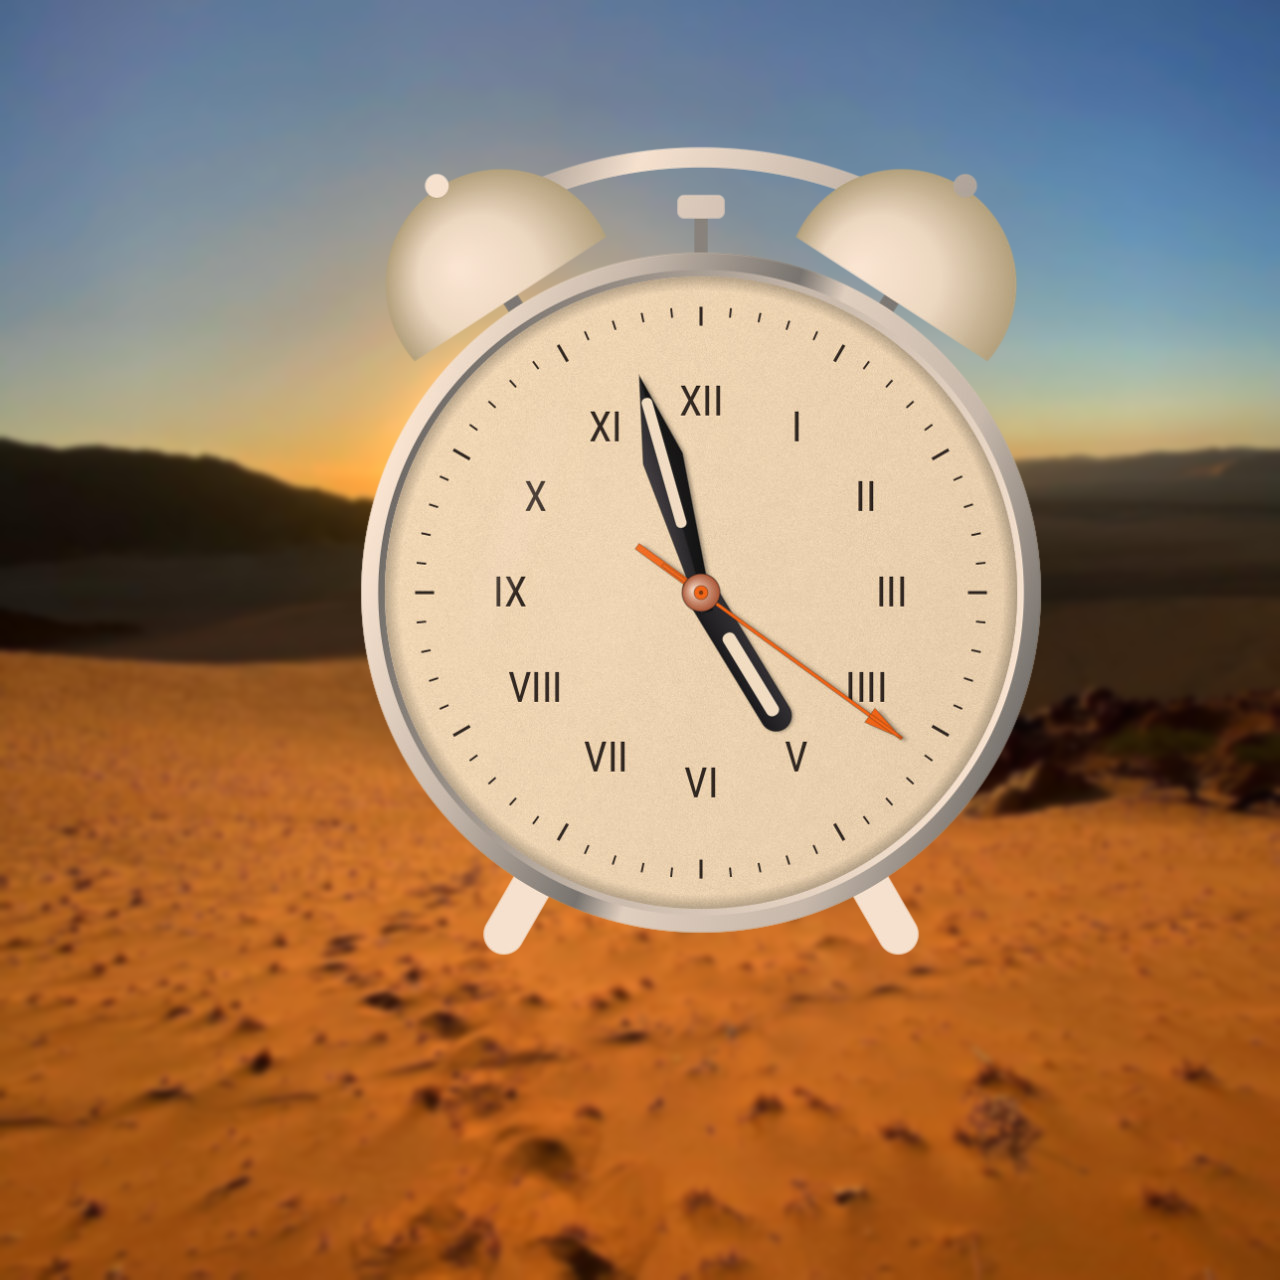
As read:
4:57:21
